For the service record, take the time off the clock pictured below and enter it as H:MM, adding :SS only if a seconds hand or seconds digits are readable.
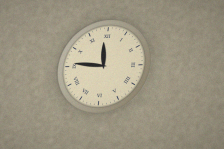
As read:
11:46
